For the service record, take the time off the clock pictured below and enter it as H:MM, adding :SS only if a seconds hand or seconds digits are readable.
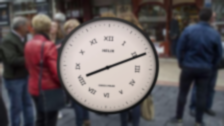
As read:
8:11
